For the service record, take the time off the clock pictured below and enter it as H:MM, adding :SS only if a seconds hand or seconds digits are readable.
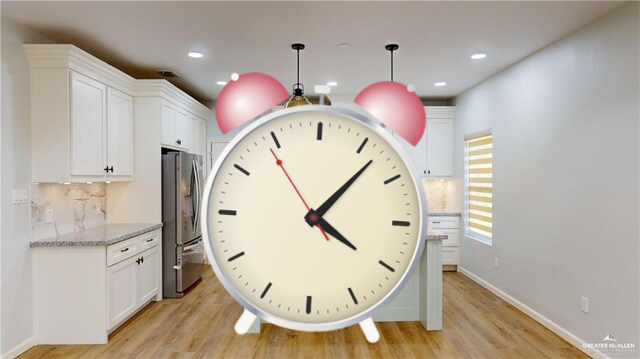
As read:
4:06:54
